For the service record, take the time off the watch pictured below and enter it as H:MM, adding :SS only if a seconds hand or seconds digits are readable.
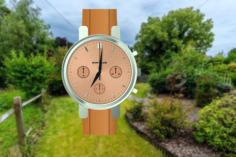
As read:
7:01
